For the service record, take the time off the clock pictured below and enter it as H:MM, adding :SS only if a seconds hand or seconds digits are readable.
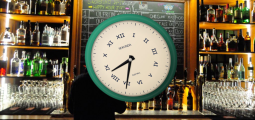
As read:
8:35
